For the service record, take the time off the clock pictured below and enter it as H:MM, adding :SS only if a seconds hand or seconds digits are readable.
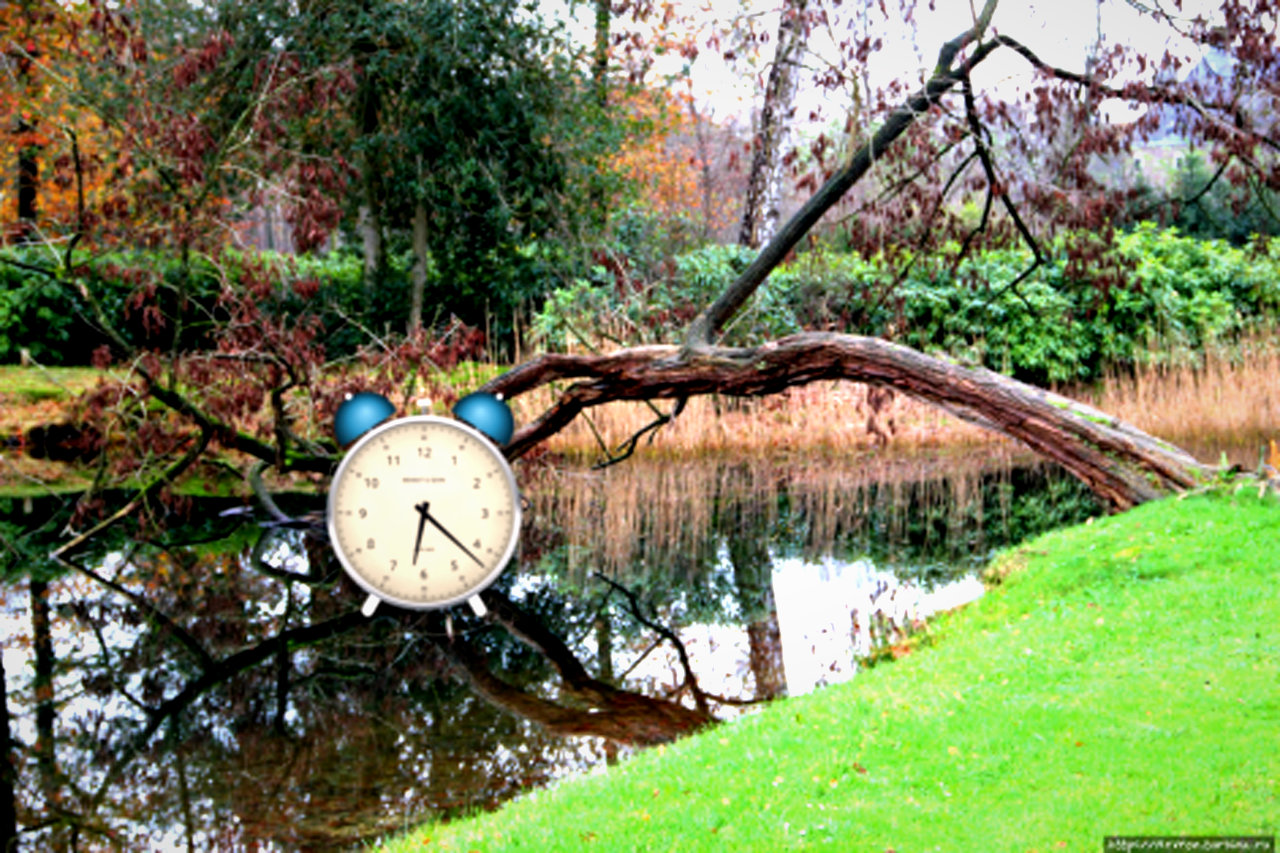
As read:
6:22
